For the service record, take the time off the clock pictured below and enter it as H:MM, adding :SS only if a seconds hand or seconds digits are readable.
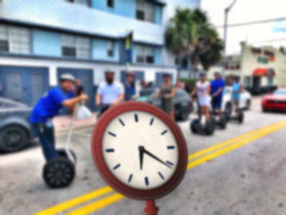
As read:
6:21
